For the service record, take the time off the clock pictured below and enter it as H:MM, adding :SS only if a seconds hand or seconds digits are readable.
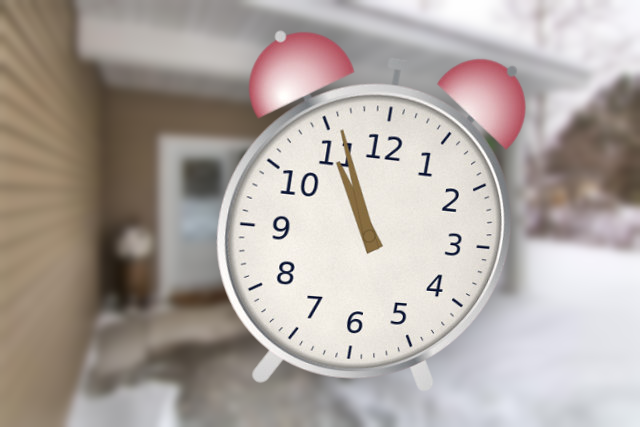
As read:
10:56
